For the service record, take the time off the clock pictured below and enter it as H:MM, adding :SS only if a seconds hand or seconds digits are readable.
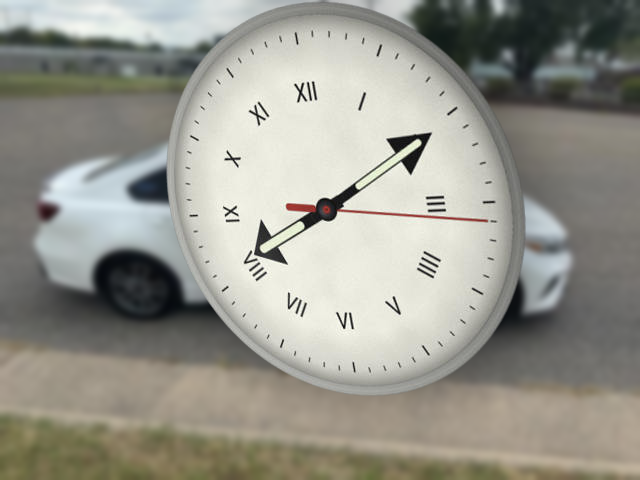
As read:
8:10:16
